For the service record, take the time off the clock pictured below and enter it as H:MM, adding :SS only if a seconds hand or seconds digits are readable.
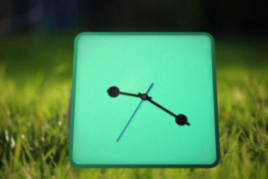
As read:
9:20:35
